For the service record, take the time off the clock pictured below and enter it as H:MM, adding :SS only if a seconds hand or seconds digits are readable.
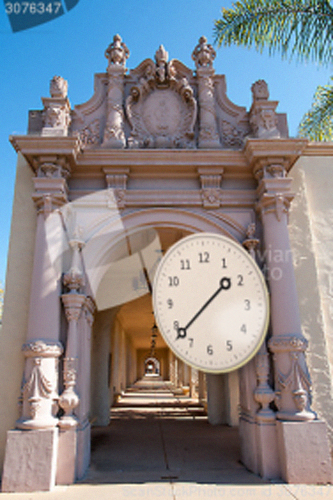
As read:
1:38
